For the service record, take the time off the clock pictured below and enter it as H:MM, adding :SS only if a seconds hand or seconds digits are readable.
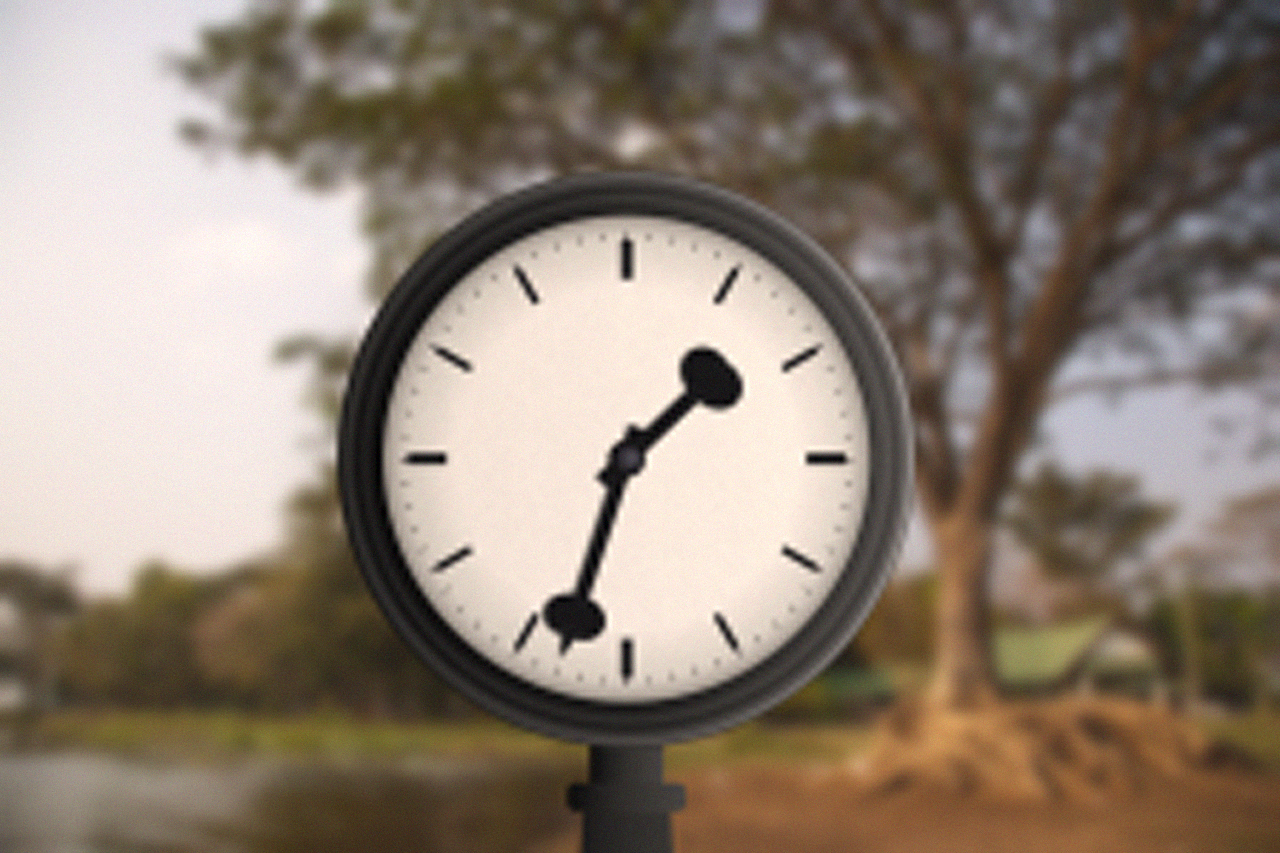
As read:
1:33
